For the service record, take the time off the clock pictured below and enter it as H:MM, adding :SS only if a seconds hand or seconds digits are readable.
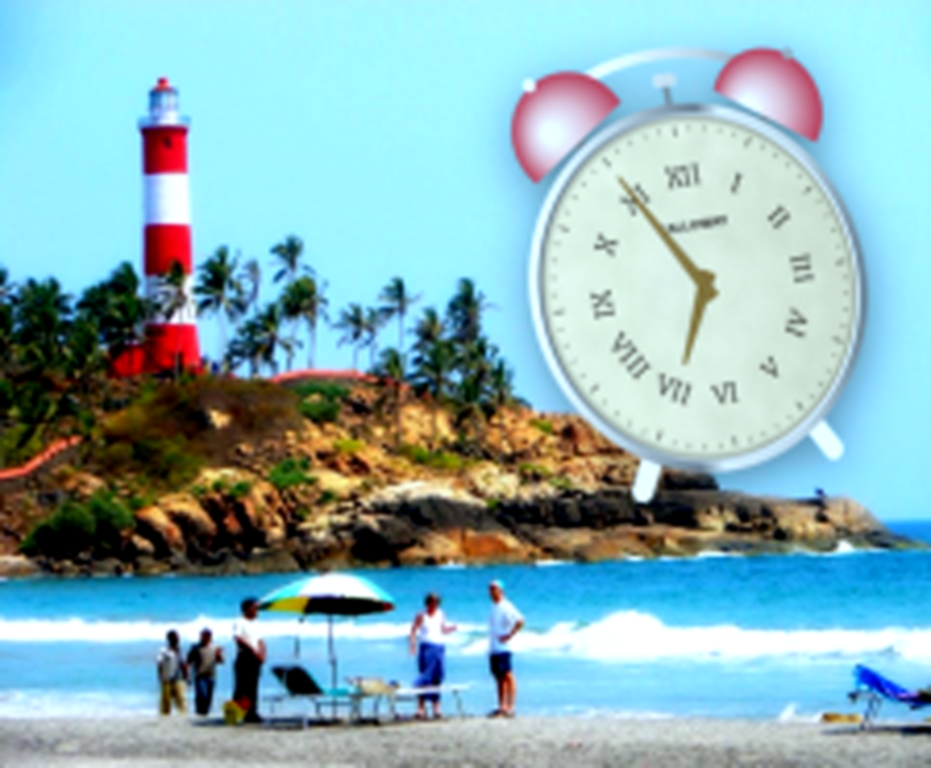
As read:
6:55
